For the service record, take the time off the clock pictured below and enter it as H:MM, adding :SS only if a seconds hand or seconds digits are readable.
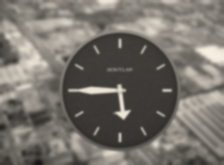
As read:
5:45
